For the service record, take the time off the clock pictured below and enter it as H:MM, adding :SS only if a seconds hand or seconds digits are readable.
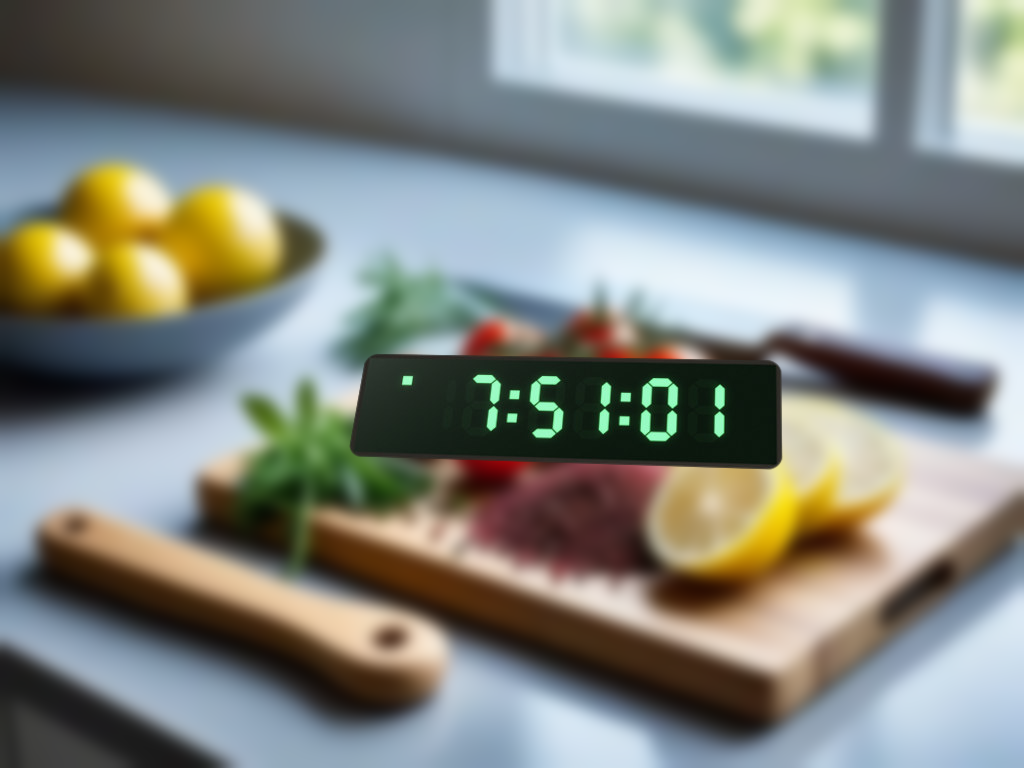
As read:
7:51:01
